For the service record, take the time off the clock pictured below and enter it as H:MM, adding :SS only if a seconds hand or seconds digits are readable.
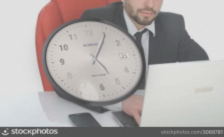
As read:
5:05
